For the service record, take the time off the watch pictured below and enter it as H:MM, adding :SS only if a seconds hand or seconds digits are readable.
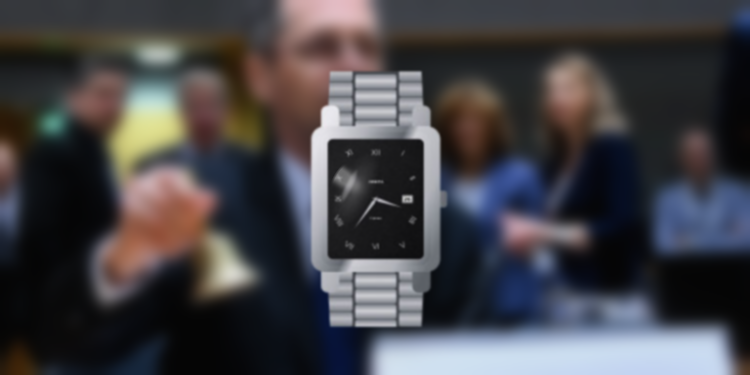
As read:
3:36
